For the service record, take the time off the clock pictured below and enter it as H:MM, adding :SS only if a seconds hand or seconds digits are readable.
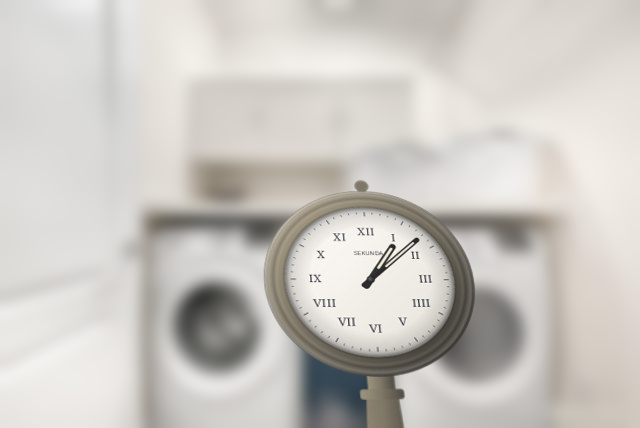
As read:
1:08
